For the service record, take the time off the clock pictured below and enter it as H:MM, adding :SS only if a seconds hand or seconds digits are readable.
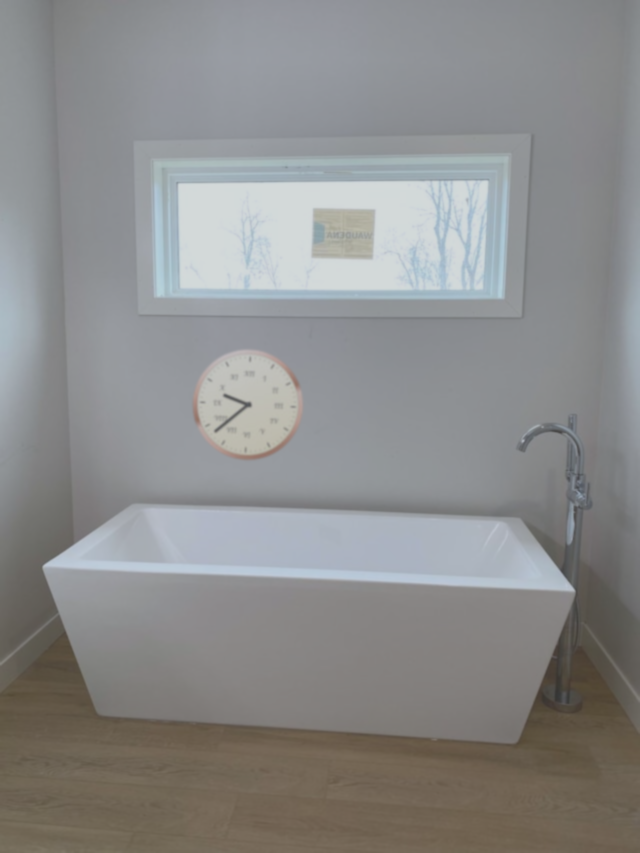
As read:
9:38
